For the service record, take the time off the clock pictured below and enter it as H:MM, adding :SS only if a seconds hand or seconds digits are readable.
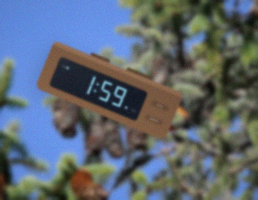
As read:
1:59
